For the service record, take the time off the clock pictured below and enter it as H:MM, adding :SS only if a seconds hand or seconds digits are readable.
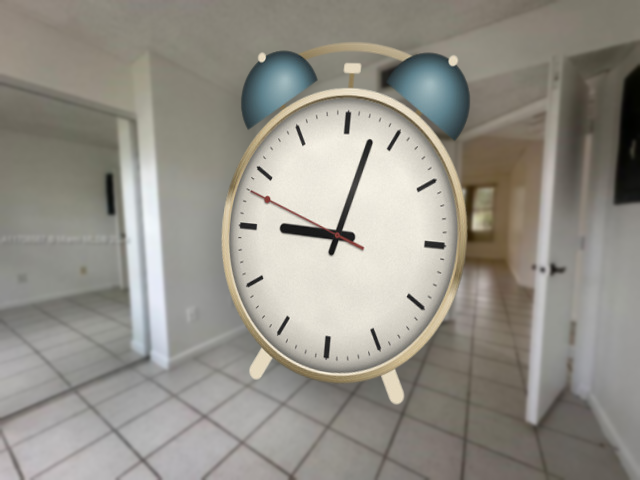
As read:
9:02:48
